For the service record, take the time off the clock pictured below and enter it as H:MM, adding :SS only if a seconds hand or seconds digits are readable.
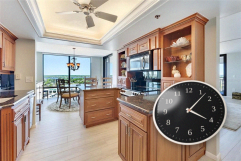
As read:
4:07
